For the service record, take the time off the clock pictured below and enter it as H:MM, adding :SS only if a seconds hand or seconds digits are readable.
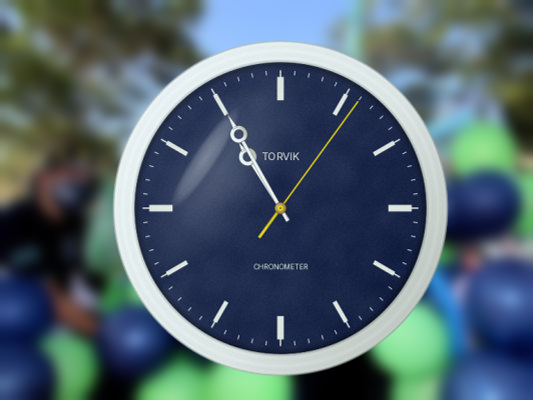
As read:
10:55:06
